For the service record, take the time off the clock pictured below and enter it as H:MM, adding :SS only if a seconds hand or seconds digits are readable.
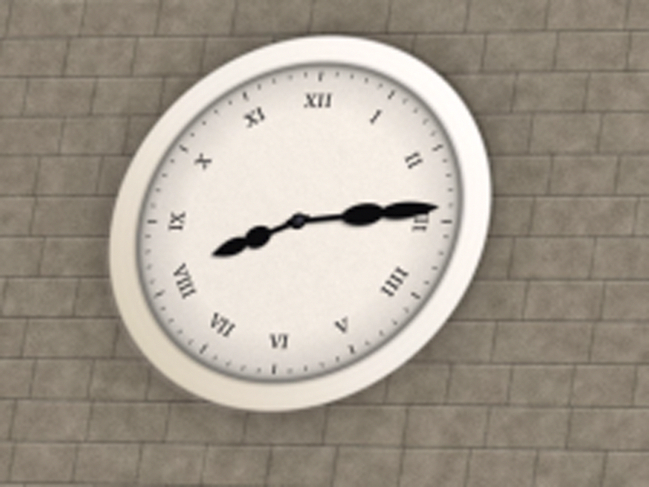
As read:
8:14
